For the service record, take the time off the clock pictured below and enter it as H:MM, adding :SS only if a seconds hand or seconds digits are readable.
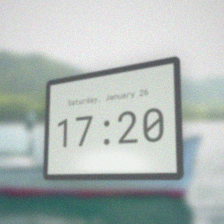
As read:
17:20
